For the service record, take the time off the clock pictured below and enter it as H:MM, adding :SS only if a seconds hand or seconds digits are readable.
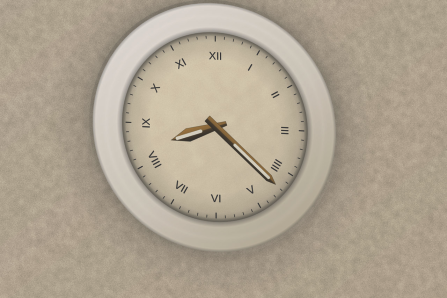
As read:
8:22
